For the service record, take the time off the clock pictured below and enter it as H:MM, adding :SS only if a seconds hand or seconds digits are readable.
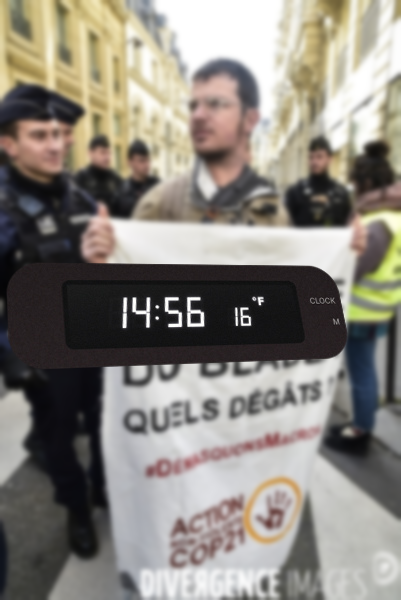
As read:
14:56
